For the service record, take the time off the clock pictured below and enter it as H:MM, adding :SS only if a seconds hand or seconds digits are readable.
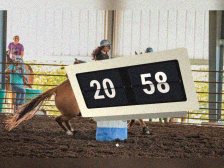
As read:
20:58
